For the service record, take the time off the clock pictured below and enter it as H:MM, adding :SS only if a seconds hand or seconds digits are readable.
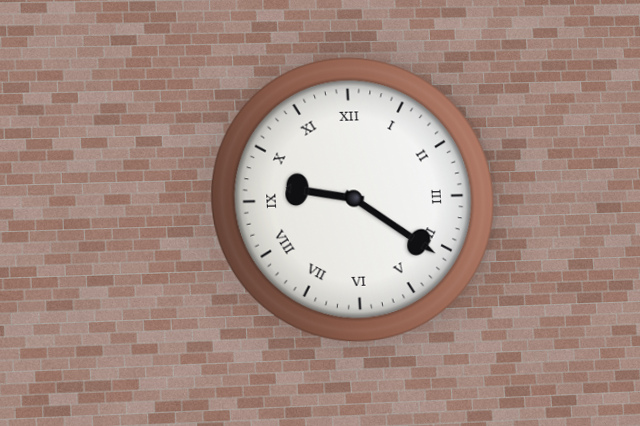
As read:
9:21
